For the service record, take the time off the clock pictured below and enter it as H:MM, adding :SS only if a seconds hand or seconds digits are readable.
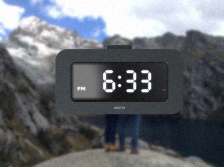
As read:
6:33
